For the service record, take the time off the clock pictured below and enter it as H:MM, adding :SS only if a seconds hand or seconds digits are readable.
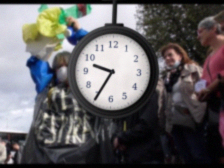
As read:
9:35
